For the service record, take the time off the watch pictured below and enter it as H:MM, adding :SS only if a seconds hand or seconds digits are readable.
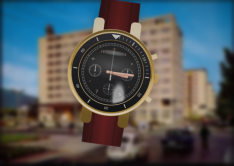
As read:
3:15
